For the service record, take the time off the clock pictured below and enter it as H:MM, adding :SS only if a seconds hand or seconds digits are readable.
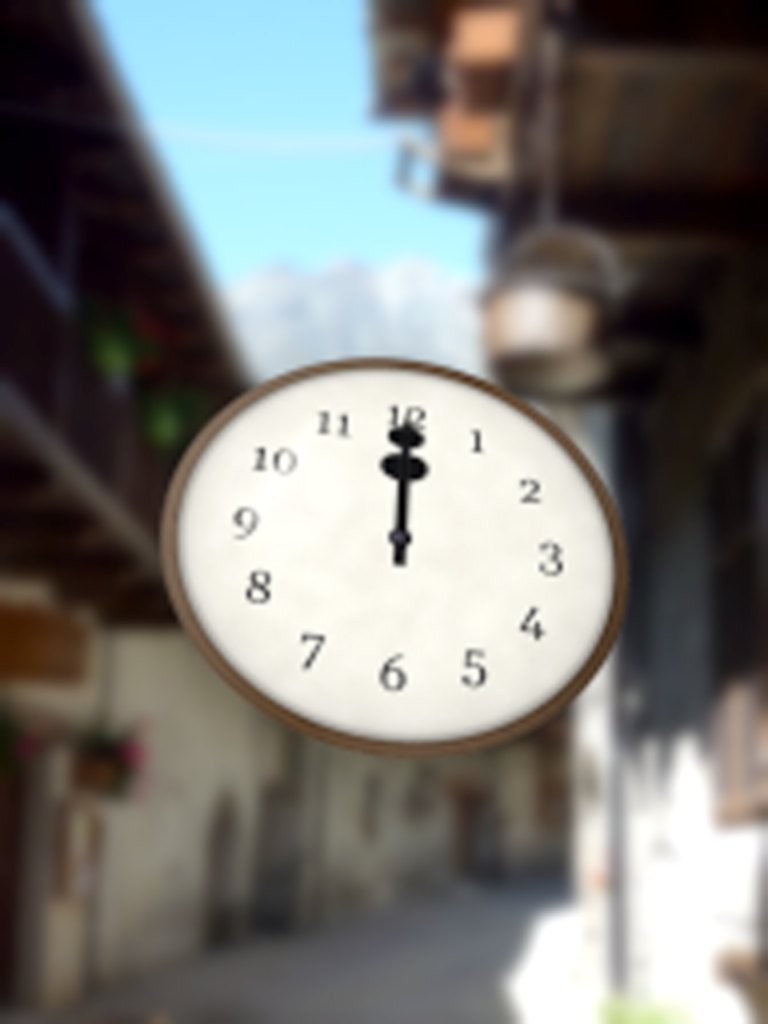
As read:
12:00
